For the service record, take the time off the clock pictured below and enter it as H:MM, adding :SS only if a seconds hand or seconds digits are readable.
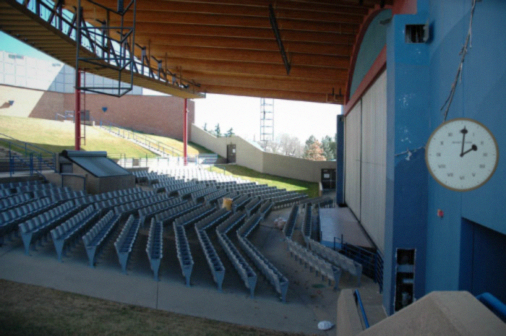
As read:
2:01
